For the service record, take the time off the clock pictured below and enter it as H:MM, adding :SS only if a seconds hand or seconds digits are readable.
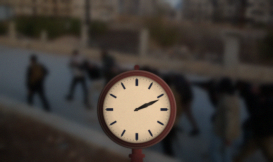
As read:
2:11
